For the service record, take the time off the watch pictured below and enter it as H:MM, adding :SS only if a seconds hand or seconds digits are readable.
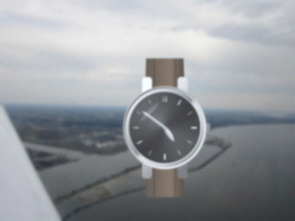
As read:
4:51
